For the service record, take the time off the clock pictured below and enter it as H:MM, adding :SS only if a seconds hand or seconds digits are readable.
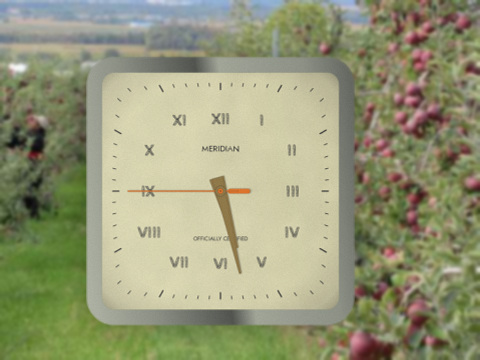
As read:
5:27:45
